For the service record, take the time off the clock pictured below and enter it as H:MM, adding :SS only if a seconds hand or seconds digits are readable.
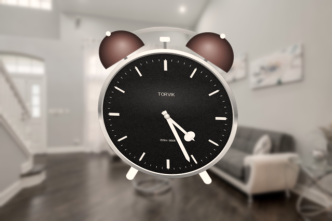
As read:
4:26
